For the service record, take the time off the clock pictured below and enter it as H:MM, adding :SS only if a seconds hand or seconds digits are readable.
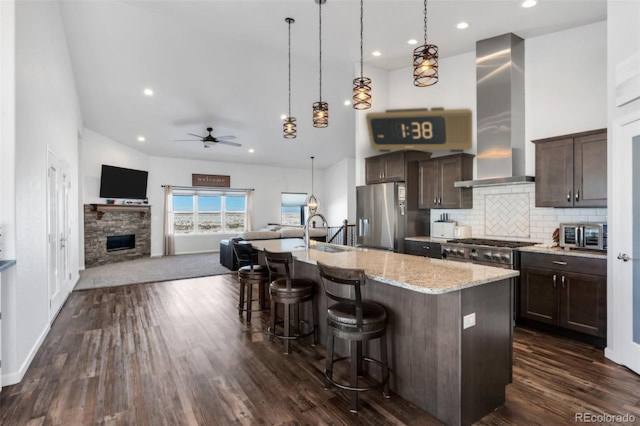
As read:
1:38
